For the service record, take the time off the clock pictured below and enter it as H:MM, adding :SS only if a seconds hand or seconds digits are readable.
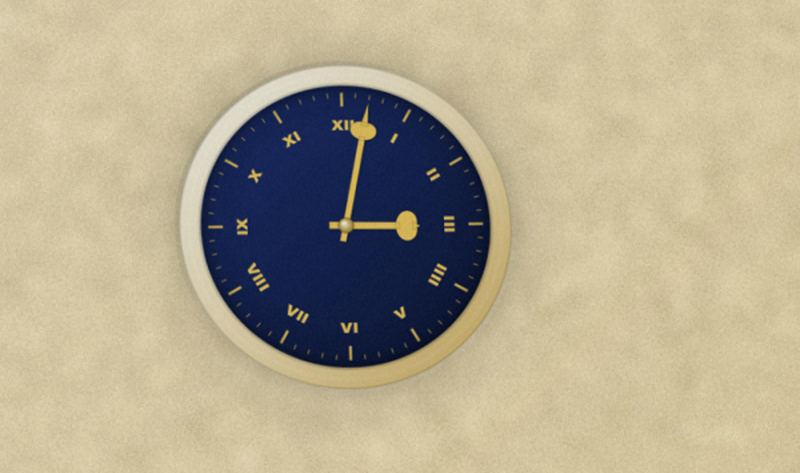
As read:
3:02
